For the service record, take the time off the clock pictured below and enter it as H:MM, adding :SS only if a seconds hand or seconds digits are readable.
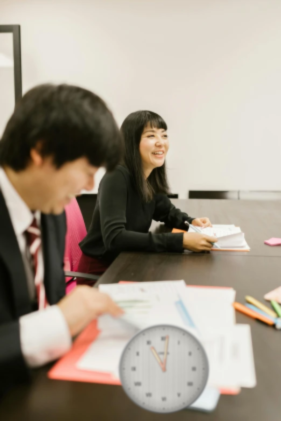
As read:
11:01
